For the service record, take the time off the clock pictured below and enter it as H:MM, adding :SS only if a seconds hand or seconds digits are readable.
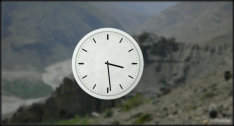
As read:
3:29
